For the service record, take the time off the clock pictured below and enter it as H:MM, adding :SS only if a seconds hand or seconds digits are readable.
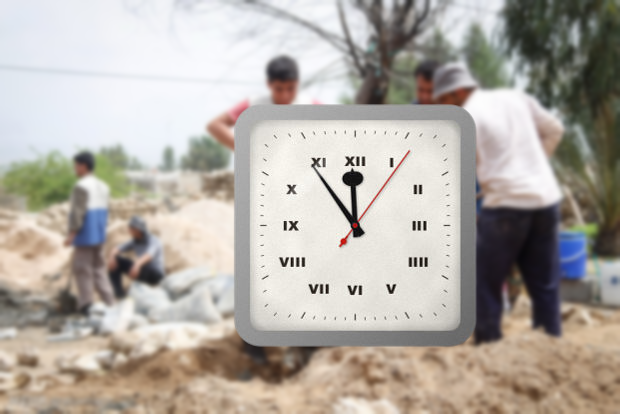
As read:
11:54:06
